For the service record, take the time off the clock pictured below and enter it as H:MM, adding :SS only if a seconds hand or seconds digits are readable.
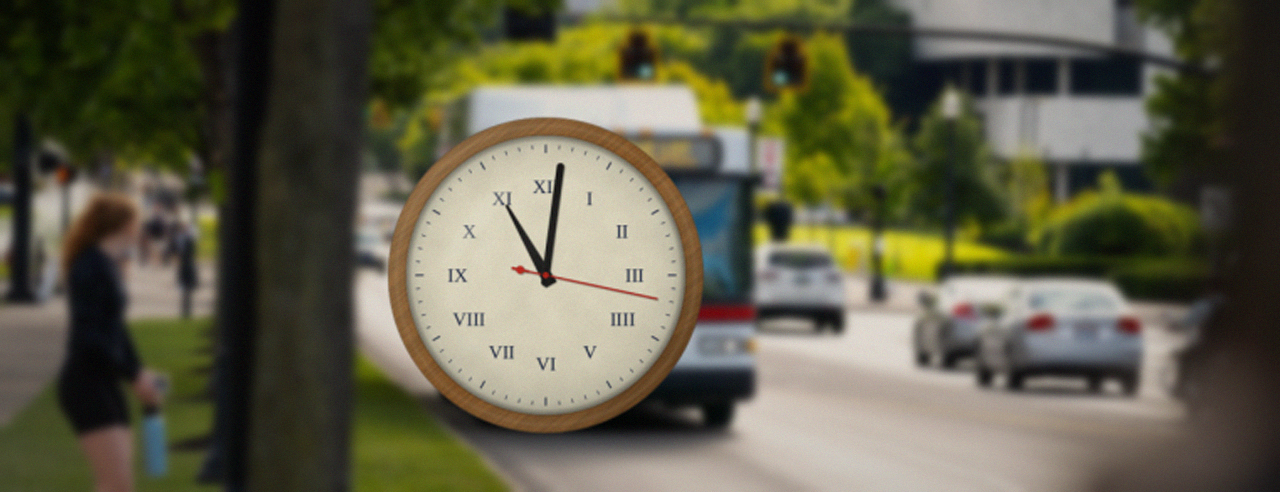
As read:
11:01:17
